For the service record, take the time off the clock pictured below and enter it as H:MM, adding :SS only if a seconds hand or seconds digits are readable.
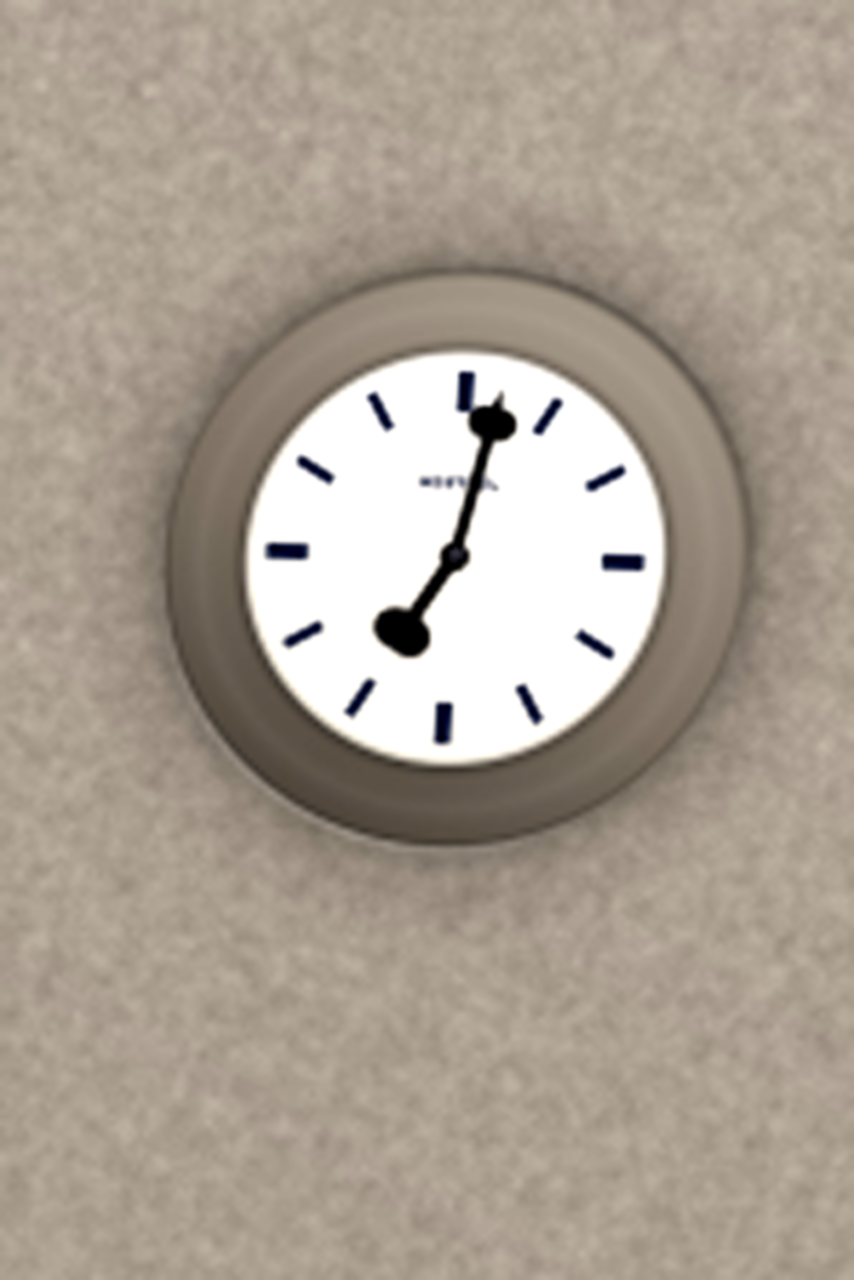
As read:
7:02
